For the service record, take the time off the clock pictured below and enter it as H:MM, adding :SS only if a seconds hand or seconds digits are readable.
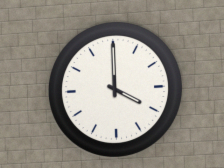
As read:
4:00
